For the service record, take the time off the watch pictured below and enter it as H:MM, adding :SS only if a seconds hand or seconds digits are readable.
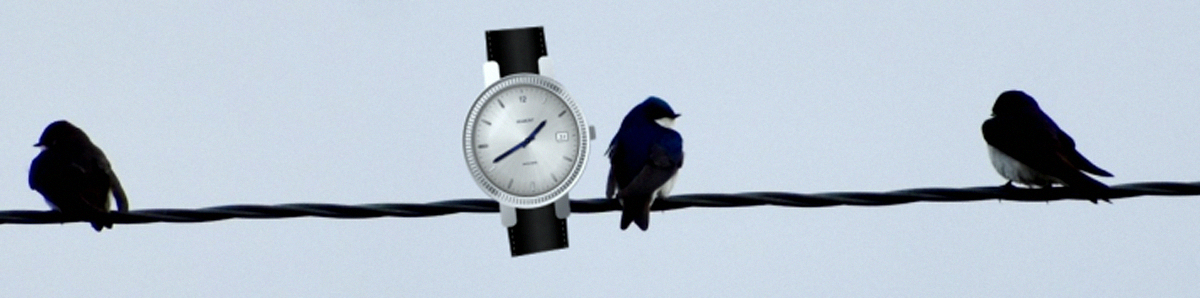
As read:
1:41
